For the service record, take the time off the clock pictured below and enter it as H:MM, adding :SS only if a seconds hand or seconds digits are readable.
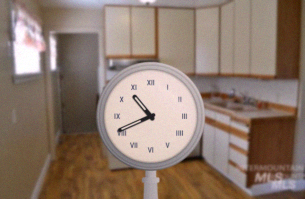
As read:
10:41
